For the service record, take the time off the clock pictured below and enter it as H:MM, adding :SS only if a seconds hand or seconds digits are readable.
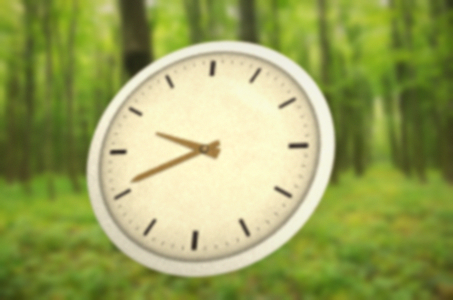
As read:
9:41
